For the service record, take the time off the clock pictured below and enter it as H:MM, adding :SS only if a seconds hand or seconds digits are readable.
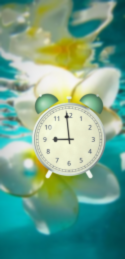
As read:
8:59
